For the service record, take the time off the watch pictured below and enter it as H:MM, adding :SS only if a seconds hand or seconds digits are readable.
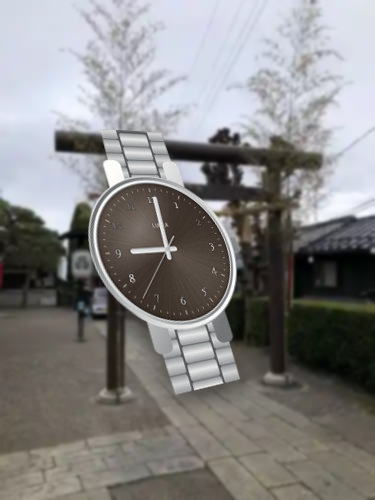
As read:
9:00:37
